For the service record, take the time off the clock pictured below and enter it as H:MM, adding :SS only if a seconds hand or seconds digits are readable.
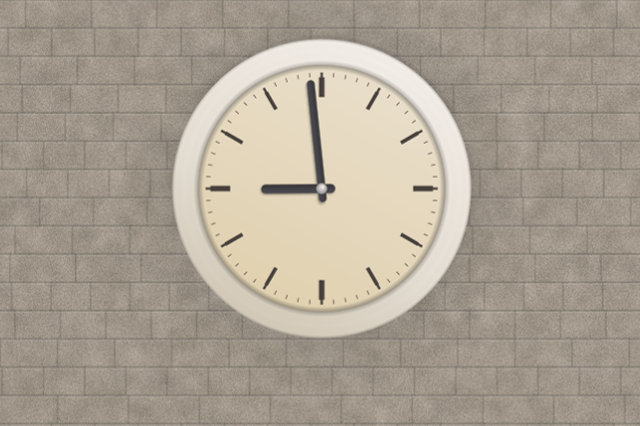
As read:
8:59
